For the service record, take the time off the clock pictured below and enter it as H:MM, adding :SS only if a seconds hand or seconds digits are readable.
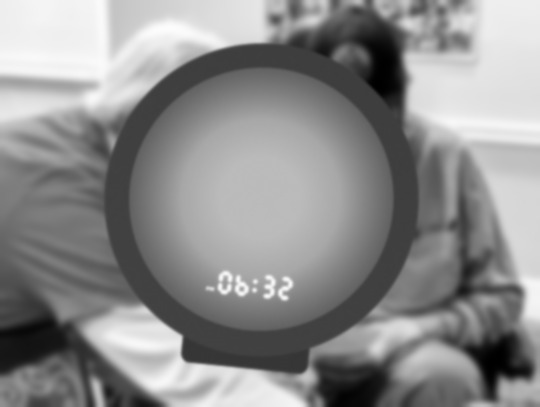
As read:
6:32
